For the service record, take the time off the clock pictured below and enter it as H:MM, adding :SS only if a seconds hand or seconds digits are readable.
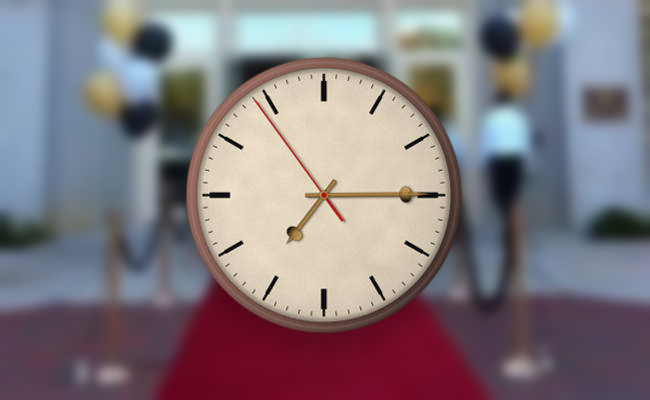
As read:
7:14:54
